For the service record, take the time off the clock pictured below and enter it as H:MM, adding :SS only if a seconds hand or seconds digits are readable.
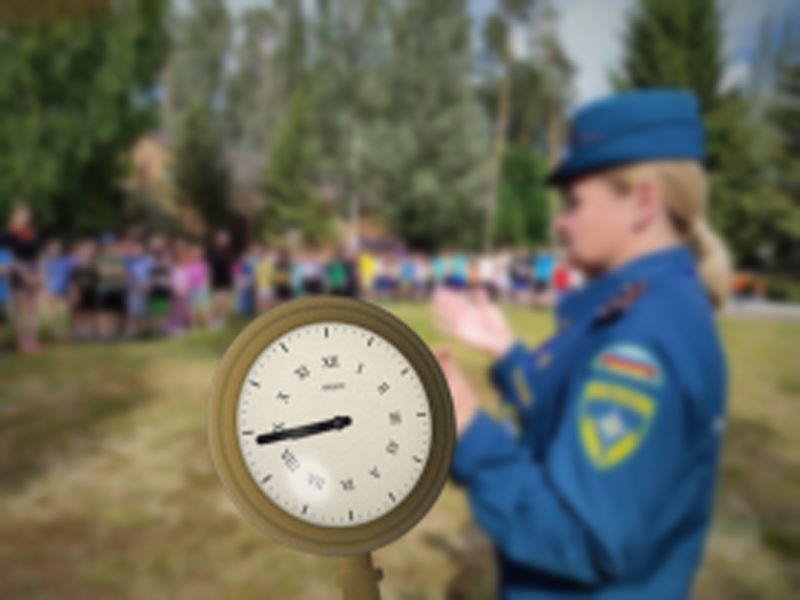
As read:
8:44
